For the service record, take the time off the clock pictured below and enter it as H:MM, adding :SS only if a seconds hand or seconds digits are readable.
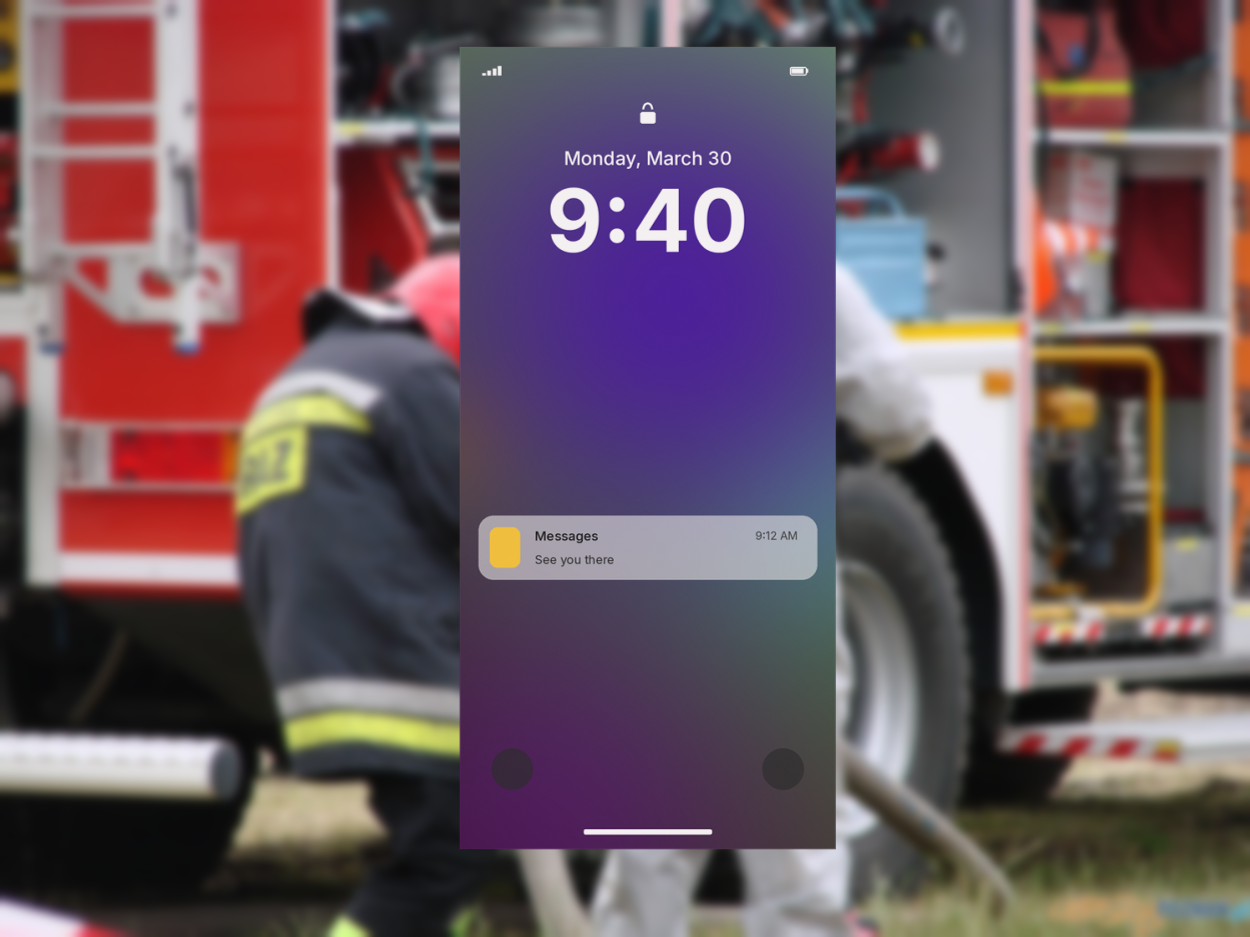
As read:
9:40
